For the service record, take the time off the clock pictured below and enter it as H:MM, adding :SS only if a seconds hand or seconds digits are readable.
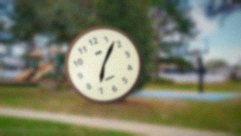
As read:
7:08
